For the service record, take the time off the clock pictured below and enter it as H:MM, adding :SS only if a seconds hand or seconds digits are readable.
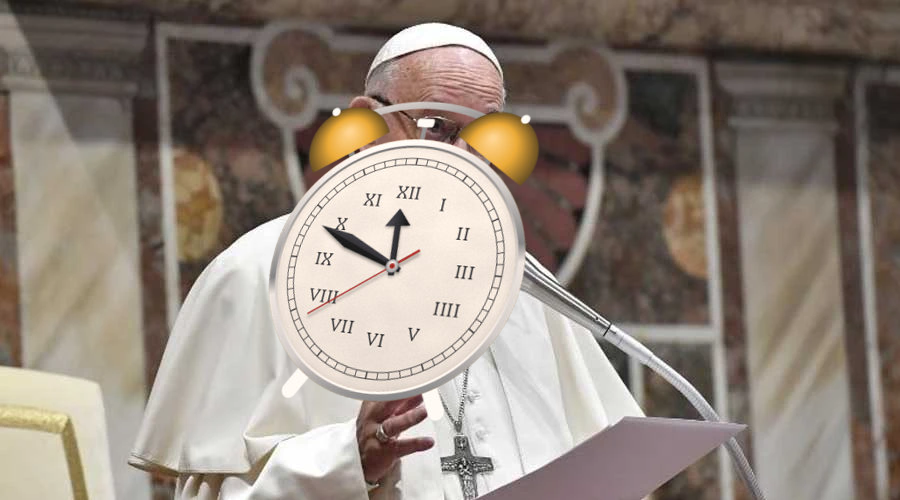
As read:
11:48:39
